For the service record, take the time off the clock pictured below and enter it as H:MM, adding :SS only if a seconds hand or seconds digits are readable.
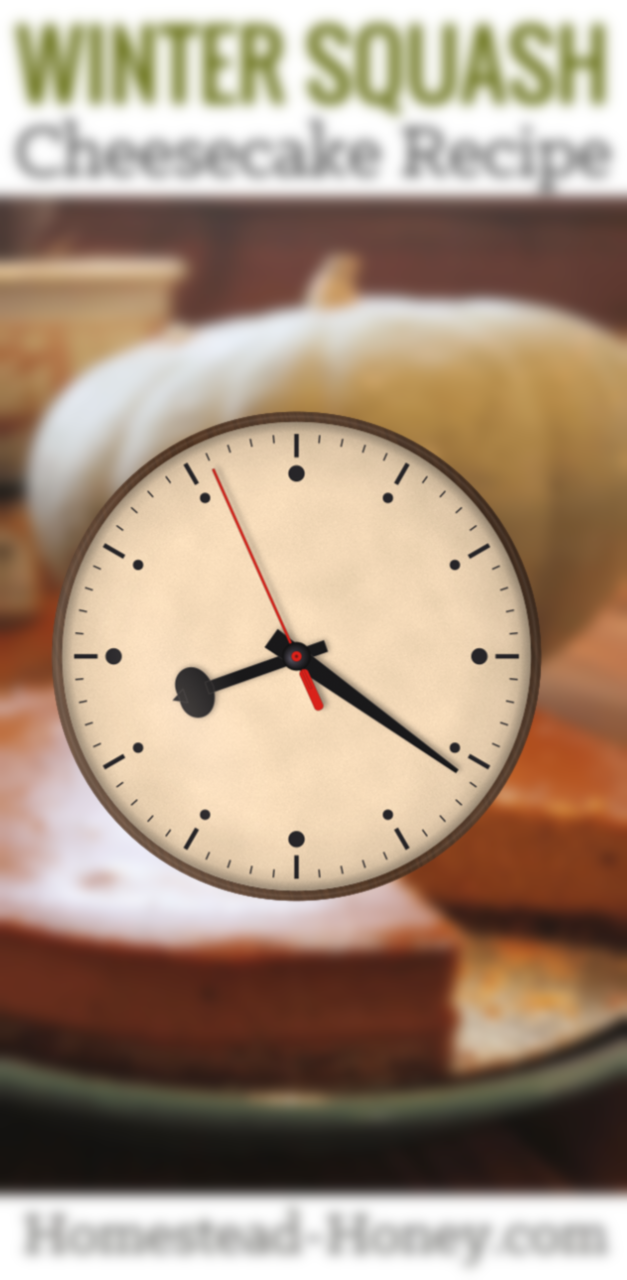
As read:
8:20:56
